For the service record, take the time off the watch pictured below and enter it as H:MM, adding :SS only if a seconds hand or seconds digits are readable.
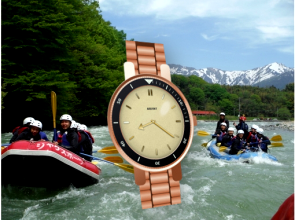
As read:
8:21
